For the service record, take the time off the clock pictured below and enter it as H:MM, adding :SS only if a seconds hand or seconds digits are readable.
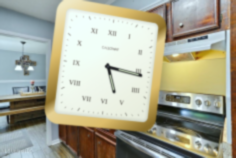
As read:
5:16
